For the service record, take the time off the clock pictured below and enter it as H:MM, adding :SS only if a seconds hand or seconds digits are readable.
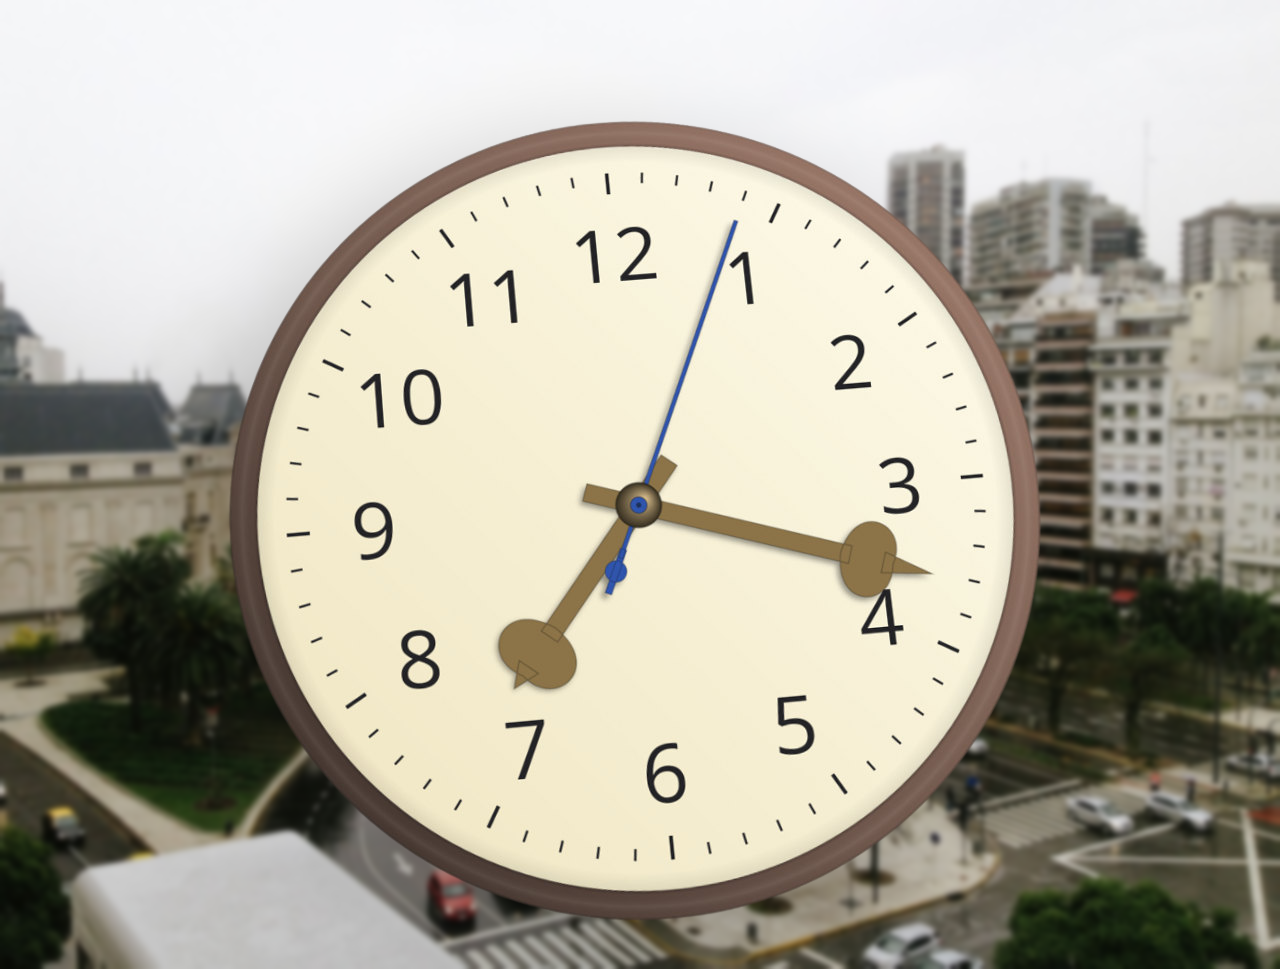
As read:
7:18:04
